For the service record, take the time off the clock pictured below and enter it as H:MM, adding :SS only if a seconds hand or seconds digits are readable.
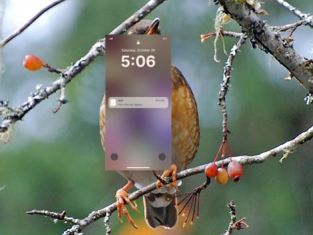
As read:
5:06
